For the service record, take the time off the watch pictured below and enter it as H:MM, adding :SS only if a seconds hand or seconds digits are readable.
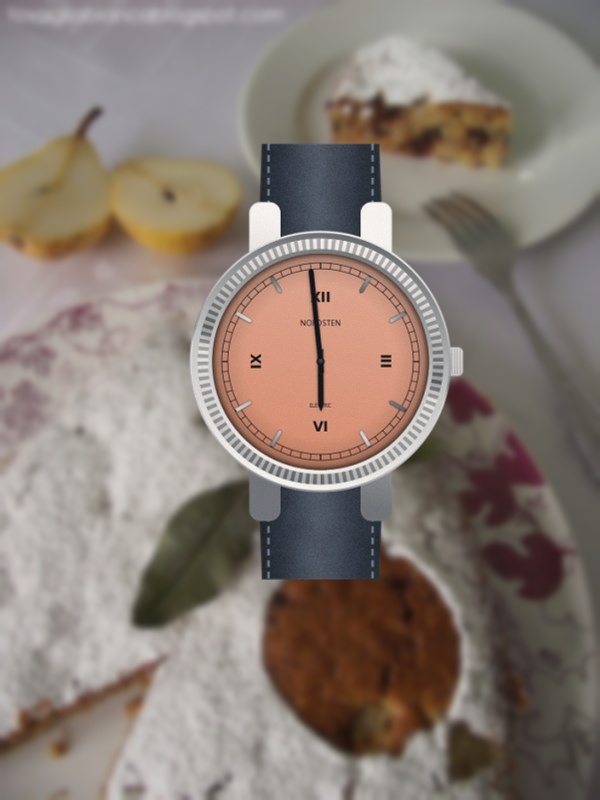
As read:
5:59
